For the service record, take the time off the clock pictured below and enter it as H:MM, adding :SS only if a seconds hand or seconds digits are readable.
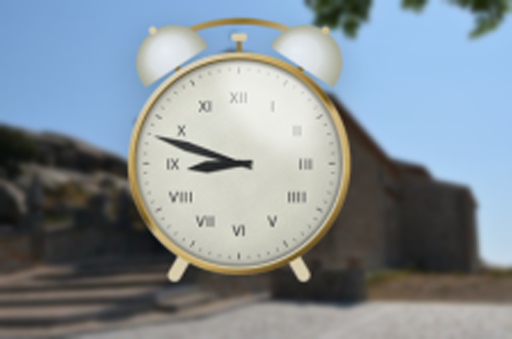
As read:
8:48
